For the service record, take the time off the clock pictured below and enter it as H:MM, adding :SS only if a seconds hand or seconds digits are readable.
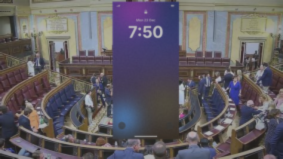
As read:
7:50
